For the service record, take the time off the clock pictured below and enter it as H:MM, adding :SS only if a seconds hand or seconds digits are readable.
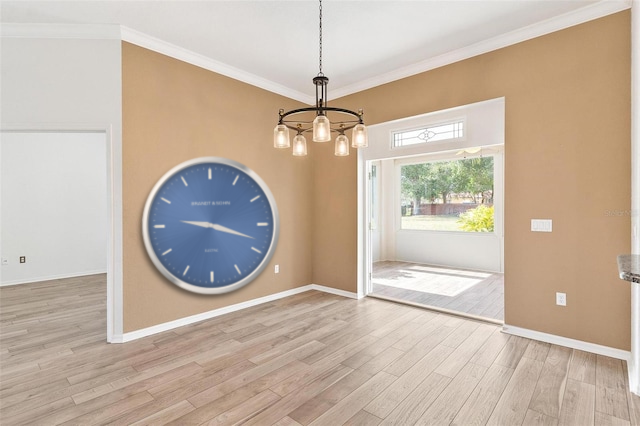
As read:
9:18
